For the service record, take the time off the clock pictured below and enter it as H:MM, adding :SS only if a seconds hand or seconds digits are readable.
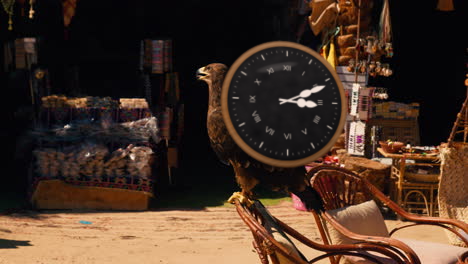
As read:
3:11
